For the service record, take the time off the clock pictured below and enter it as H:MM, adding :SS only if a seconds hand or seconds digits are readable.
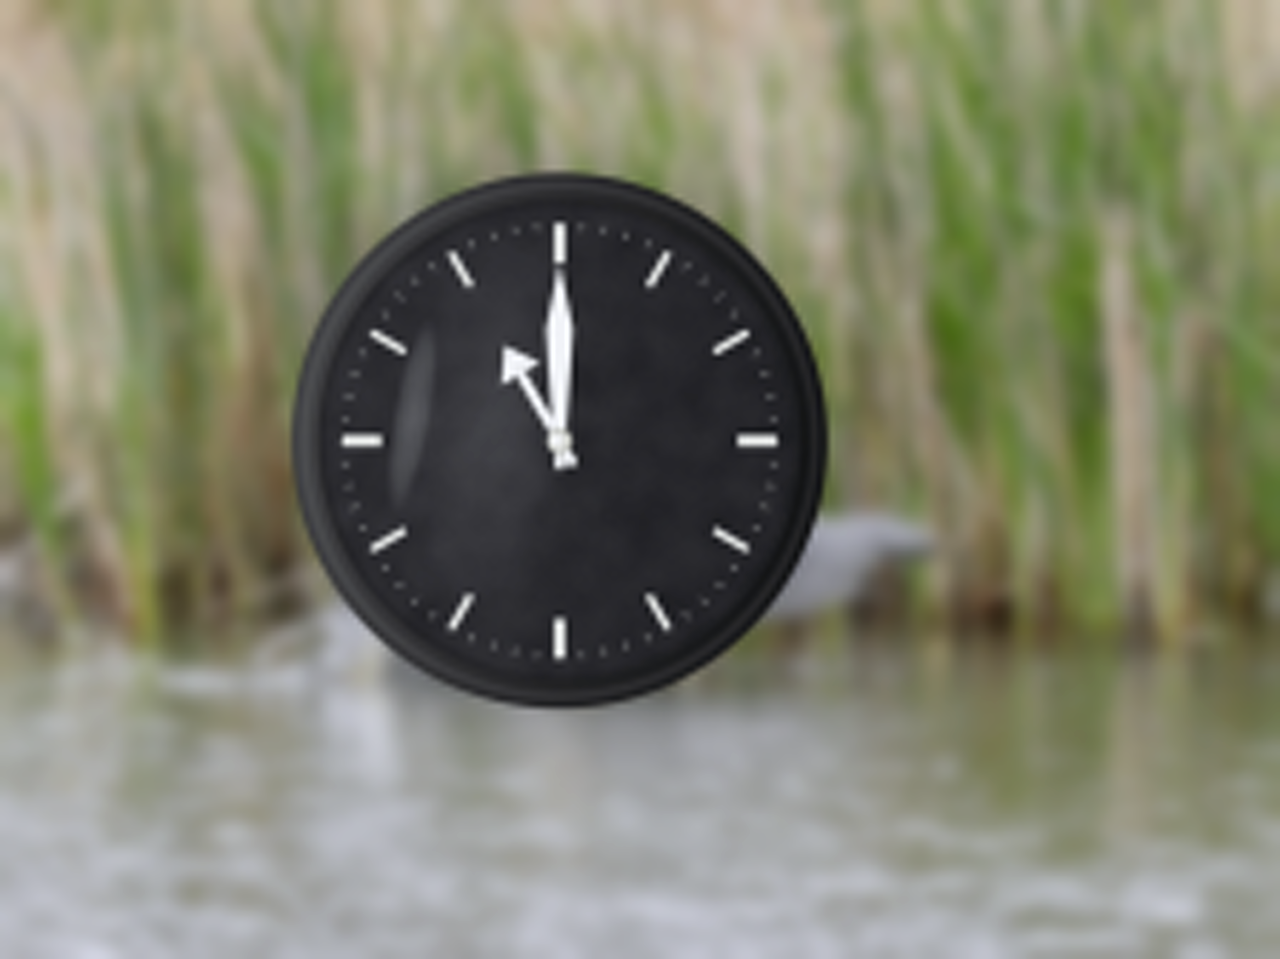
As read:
11:00
